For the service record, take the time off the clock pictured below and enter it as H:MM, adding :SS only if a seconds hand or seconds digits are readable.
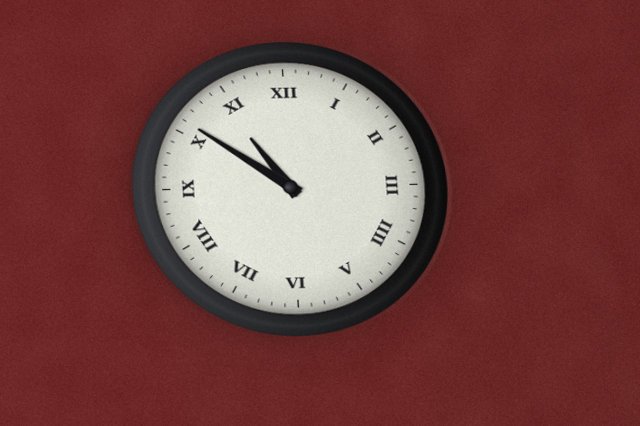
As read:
10:51
